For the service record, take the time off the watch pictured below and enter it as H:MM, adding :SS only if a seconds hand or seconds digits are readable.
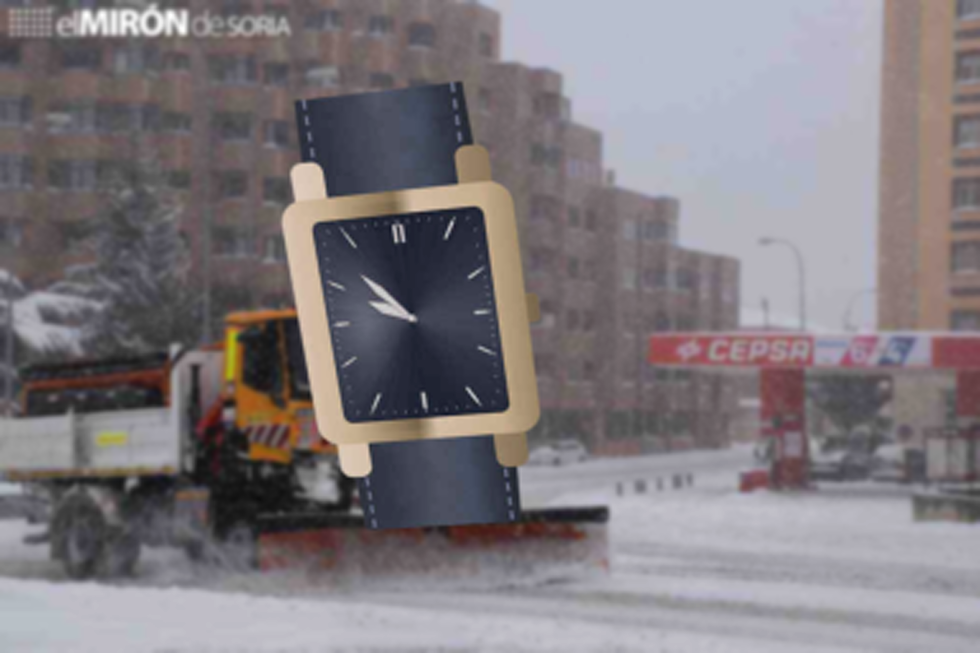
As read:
9:53
